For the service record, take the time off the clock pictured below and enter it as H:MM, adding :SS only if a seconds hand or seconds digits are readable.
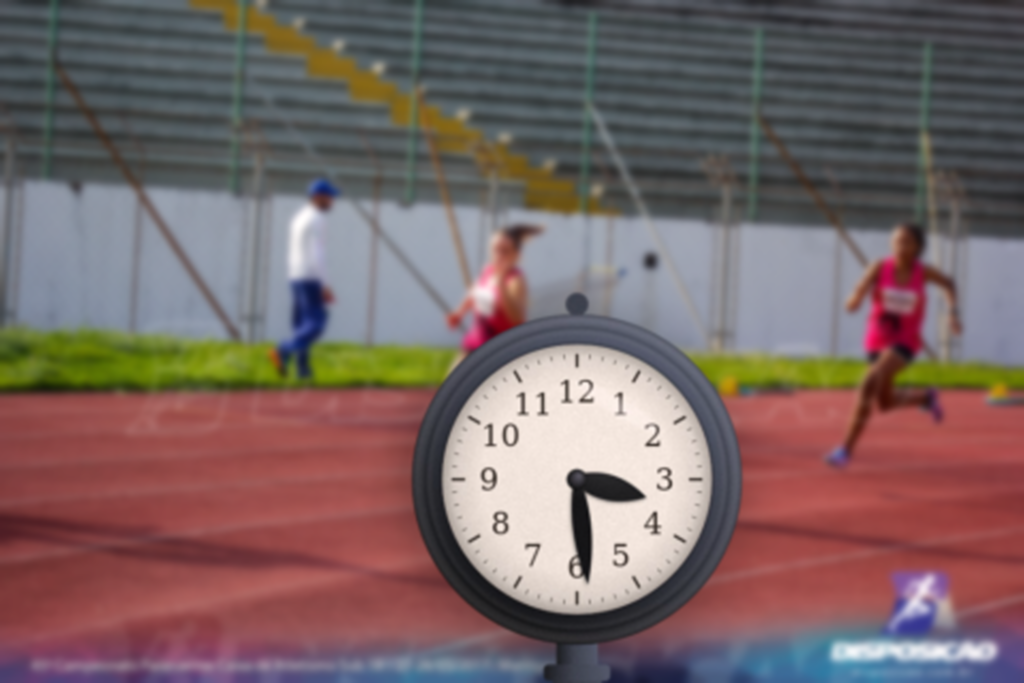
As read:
3:29
